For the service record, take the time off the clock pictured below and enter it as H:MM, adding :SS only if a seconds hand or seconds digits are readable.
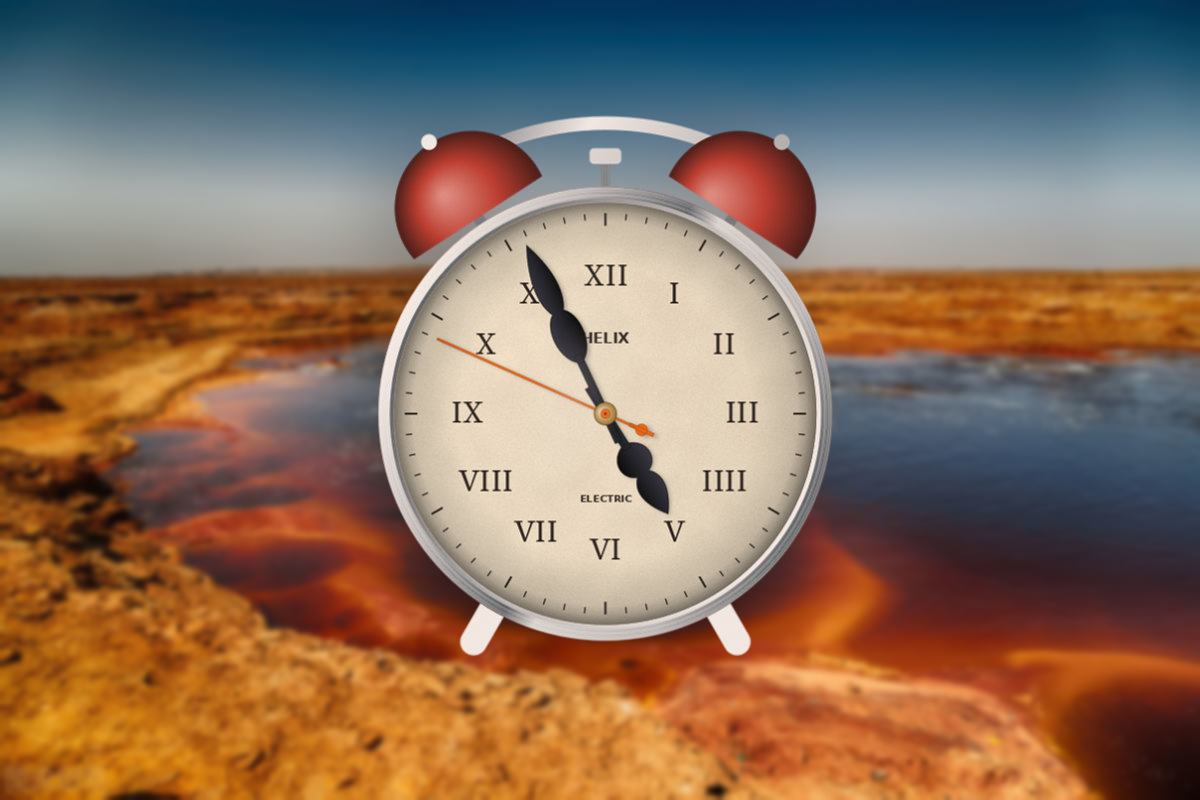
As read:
4:55:49
